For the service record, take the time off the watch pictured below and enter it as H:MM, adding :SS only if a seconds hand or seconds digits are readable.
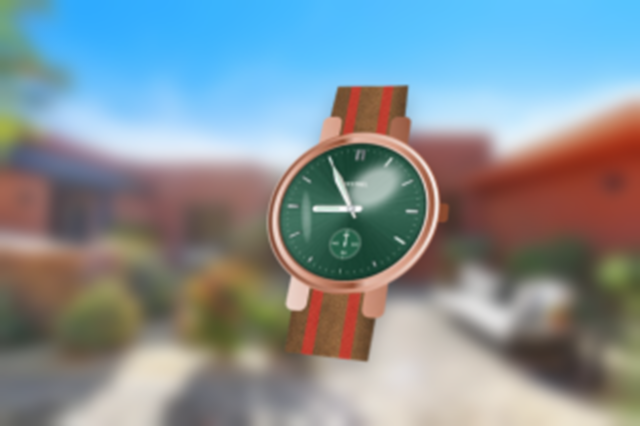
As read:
8:55
